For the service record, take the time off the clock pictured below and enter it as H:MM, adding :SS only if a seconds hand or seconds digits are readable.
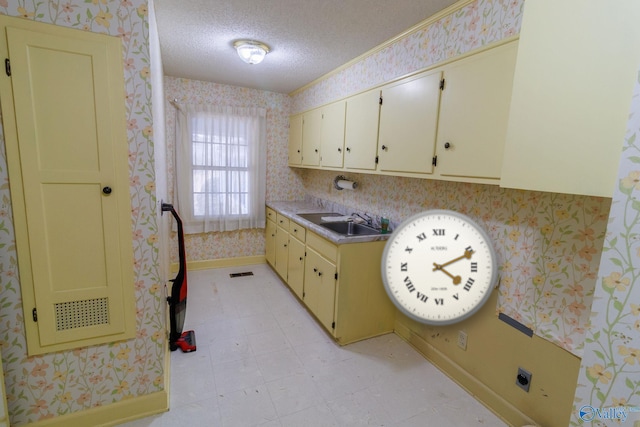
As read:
4:11
